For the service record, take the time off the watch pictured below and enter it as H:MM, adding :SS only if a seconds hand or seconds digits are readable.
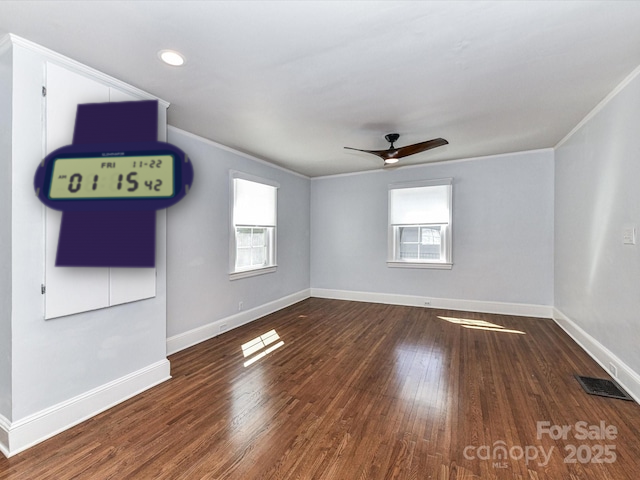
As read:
1:15:42
